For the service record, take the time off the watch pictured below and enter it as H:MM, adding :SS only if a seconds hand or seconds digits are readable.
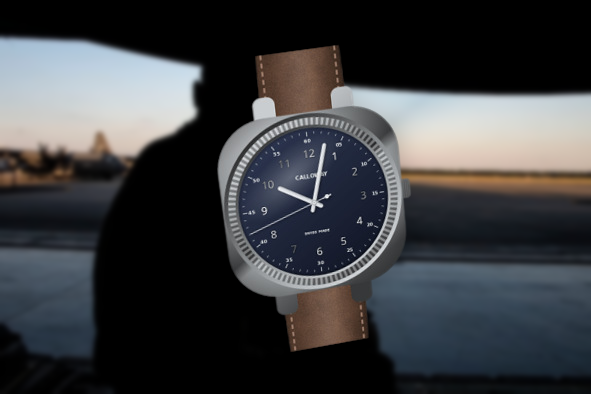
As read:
10:02:42
